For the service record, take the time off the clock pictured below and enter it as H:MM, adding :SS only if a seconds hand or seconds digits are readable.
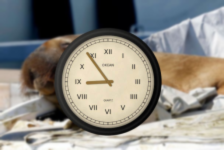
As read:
8:54
